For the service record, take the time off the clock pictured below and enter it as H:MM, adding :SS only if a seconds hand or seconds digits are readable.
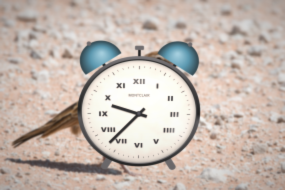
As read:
9:37
